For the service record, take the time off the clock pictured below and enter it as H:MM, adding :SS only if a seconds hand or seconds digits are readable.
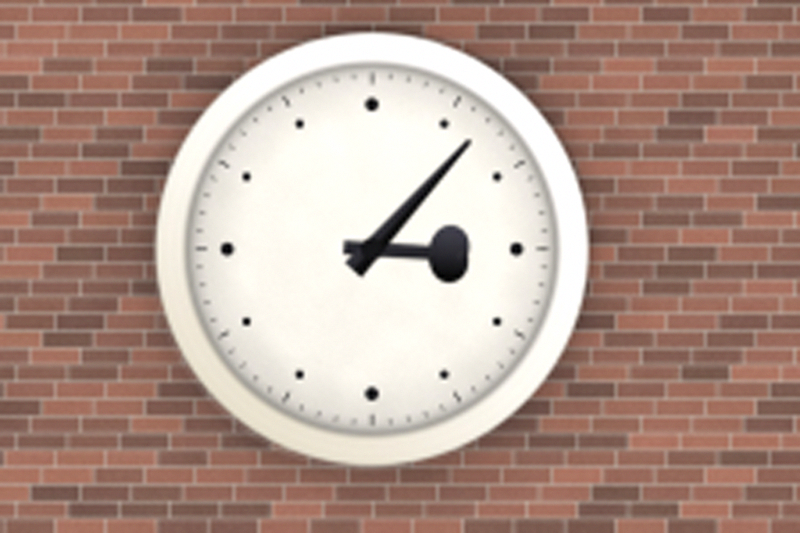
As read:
3:07
